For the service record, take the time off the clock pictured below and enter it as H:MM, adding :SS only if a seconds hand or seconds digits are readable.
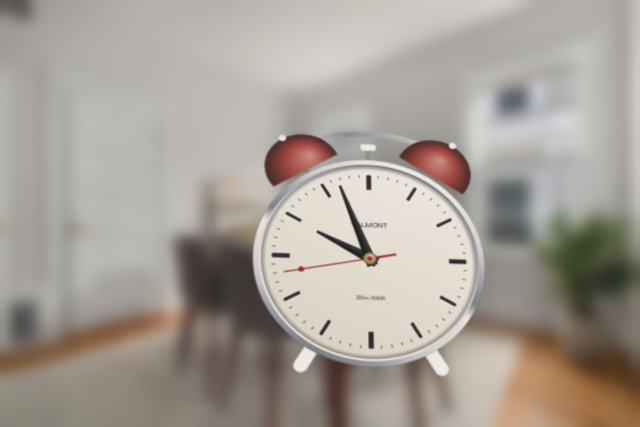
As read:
9:56:43
